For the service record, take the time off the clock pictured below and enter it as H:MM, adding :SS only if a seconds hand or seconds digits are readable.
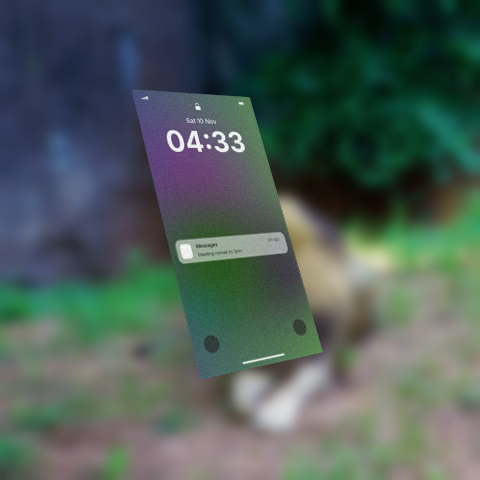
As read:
4:33
